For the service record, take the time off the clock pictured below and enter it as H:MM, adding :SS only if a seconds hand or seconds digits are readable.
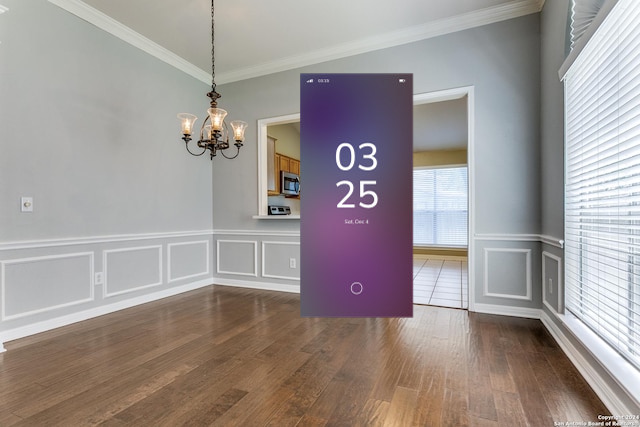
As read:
3:25
